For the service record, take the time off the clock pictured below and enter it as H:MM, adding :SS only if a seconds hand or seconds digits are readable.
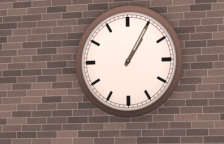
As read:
1:05
